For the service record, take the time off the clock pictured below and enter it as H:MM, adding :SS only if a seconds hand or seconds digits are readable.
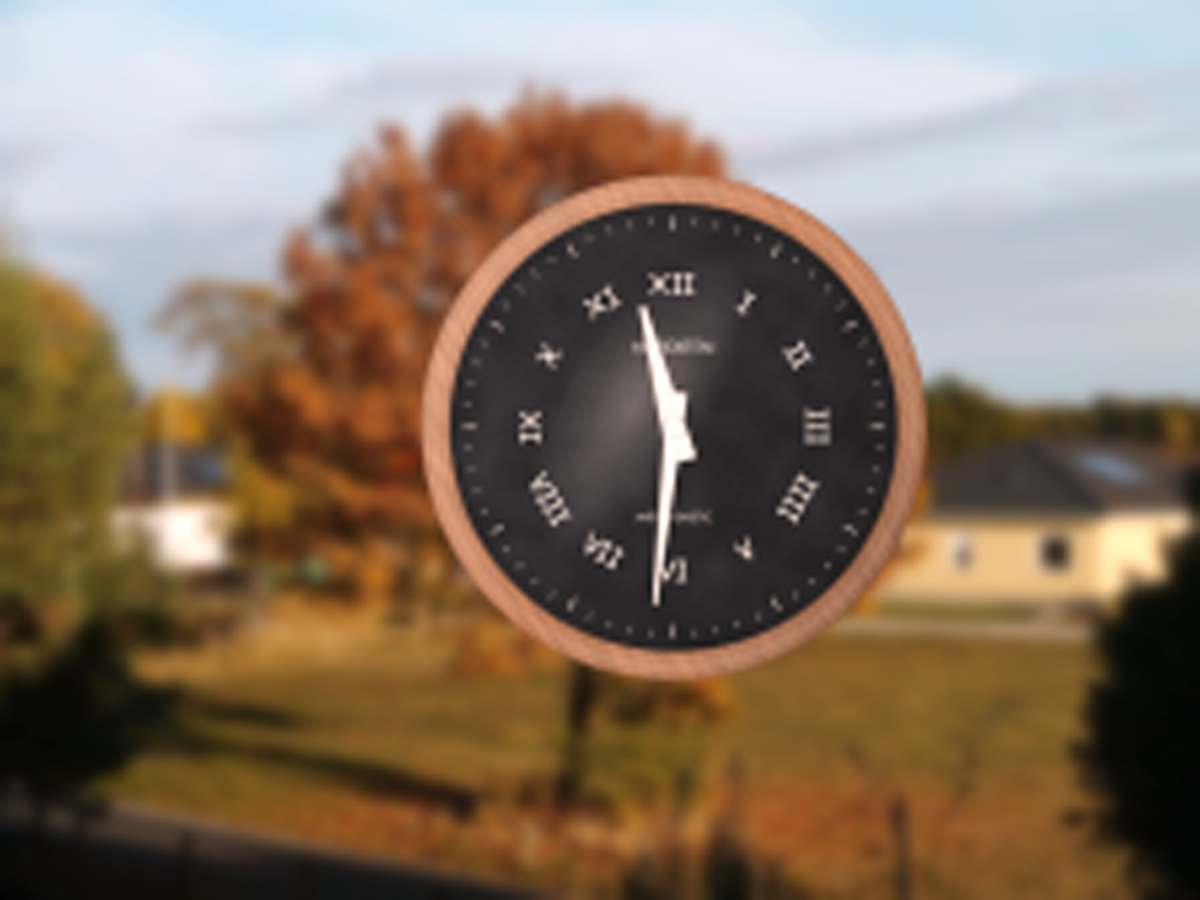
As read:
11:31
